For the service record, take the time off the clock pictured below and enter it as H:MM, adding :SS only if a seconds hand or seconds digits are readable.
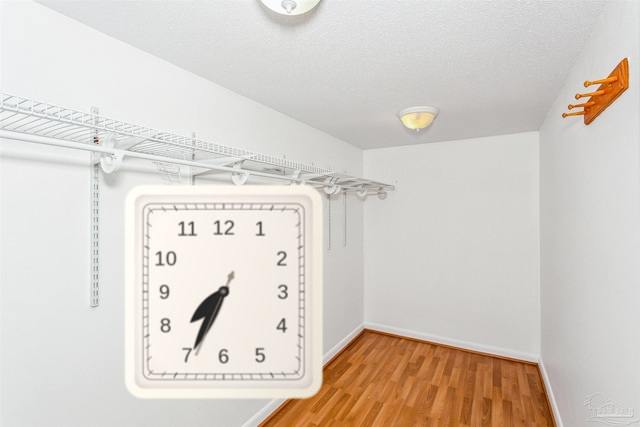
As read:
7:34:34
